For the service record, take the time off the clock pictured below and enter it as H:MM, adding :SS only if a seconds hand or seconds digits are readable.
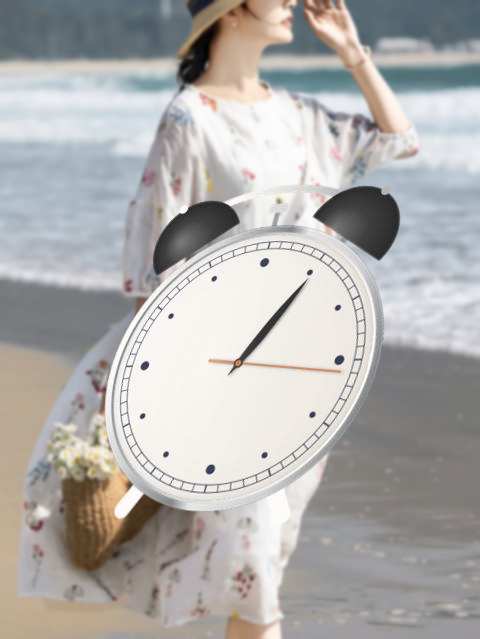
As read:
1:05:16
